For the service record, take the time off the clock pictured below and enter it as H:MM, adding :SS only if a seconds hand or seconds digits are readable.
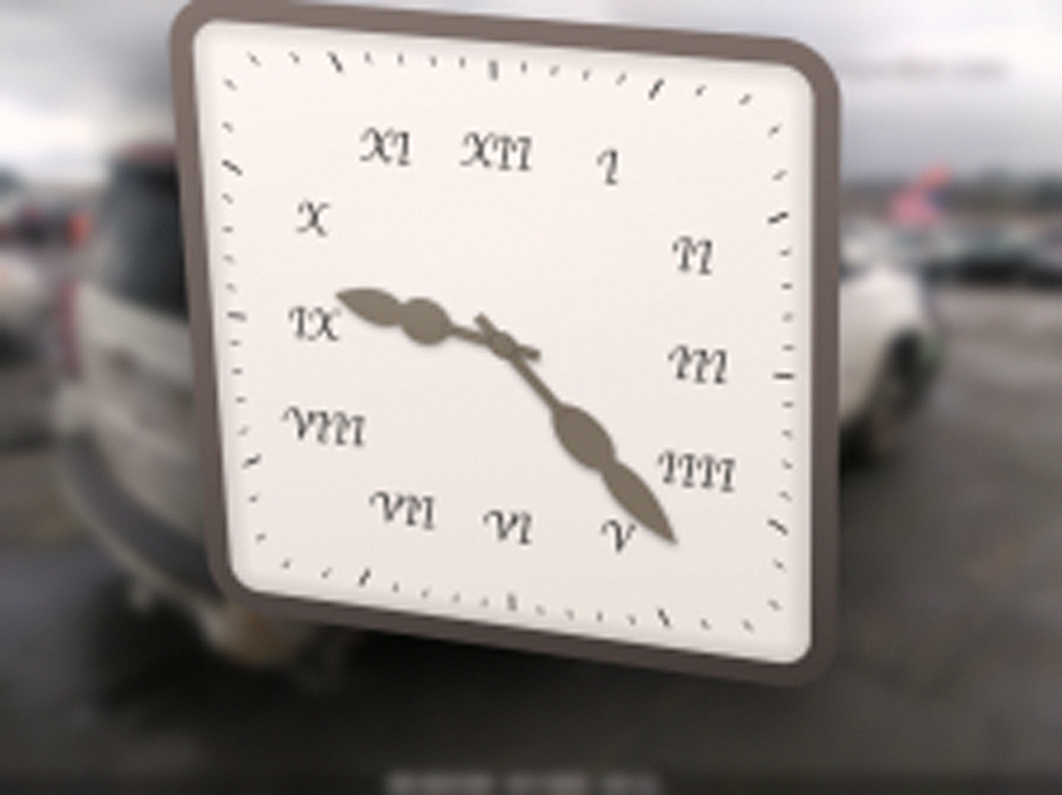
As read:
9:23
